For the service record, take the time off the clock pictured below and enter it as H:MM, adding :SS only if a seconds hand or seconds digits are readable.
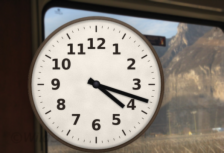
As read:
4:18
